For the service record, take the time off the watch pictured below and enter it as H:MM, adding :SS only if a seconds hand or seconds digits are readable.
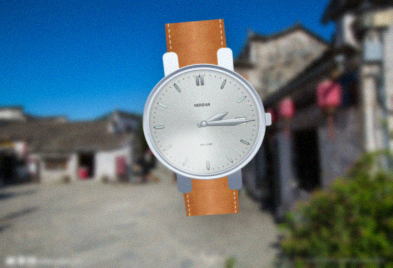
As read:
2:15
